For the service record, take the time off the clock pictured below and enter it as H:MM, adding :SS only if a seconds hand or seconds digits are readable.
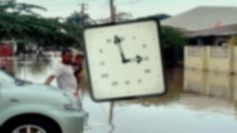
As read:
2:58
